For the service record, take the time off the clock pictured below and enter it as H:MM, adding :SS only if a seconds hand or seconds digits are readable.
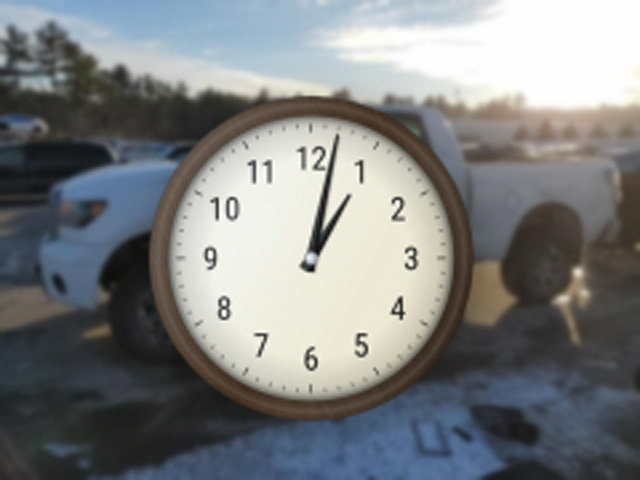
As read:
1:02
